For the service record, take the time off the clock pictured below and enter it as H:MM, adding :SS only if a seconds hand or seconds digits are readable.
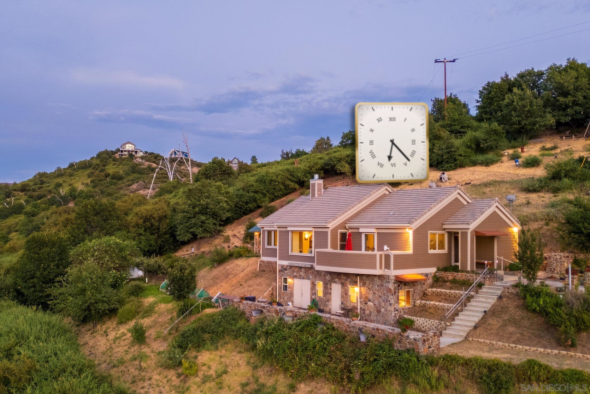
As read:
6:23
